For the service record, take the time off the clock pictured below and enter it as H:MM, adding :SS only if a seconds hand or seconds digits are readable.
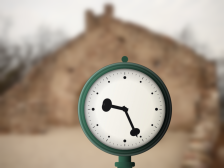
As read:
9:26
